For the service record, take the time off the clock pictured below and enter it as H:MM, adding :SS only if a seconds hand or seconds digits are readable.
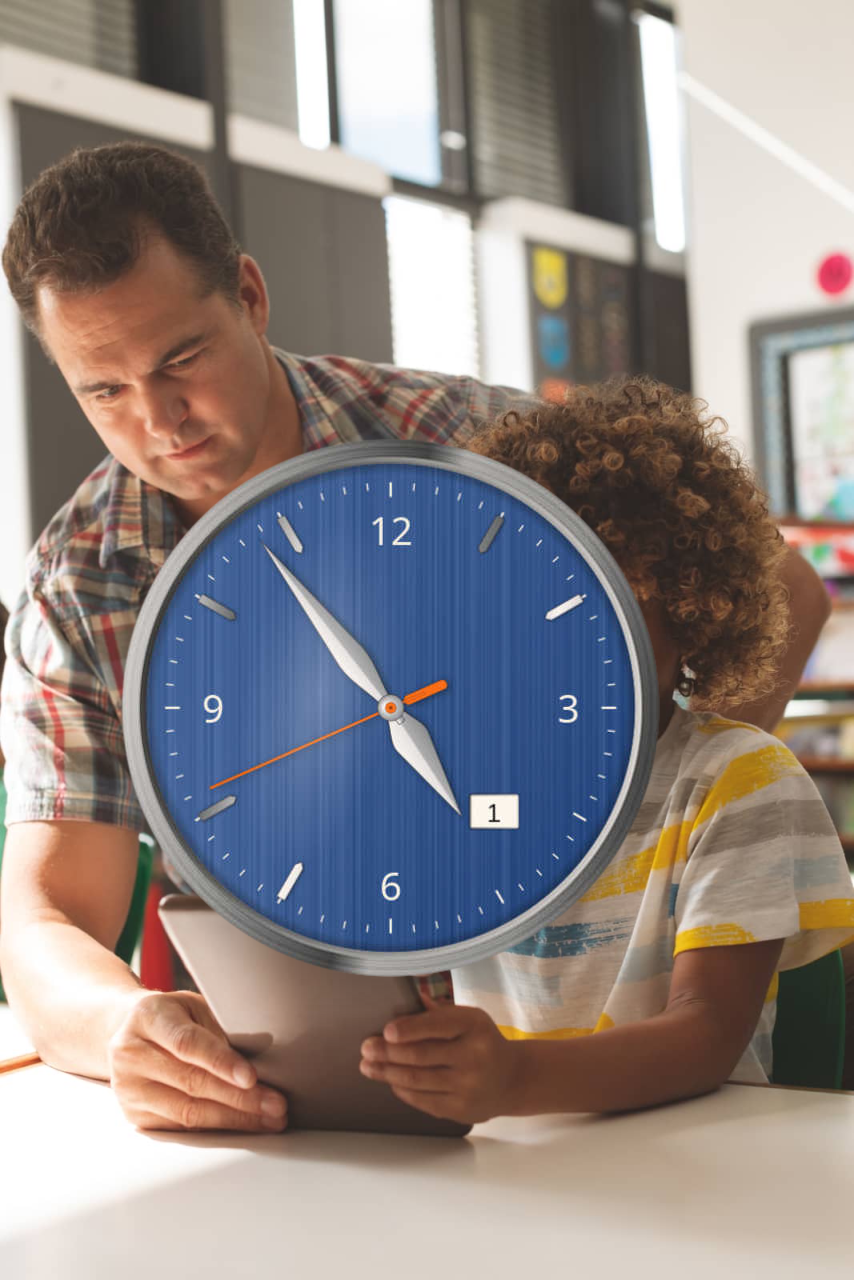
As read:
4:53:41
